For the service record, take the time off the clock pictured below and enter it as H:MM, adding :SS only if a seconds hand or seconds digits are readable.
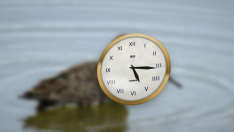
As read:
5:16
